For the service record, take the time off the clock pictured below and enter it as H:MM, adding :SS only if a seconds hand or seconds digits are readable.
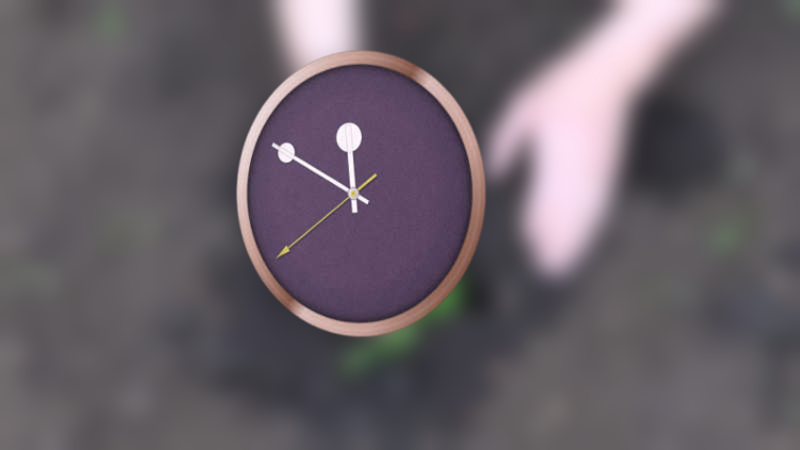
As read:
11:49:39
